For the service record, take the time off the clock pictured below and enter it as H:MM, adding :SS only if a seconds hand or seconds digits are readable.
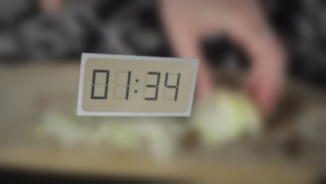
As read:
1:34
